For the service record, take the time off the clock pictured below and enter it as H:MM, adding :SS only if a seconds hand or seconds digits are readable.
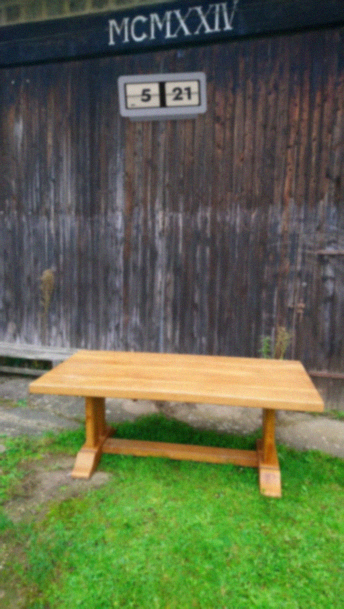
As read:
5:21
